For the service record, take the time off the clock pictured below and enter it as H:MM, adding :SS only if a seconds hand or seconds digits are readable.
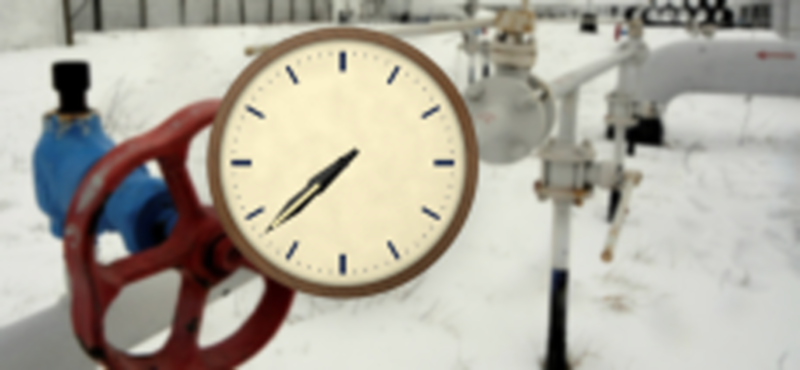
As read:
7:38
